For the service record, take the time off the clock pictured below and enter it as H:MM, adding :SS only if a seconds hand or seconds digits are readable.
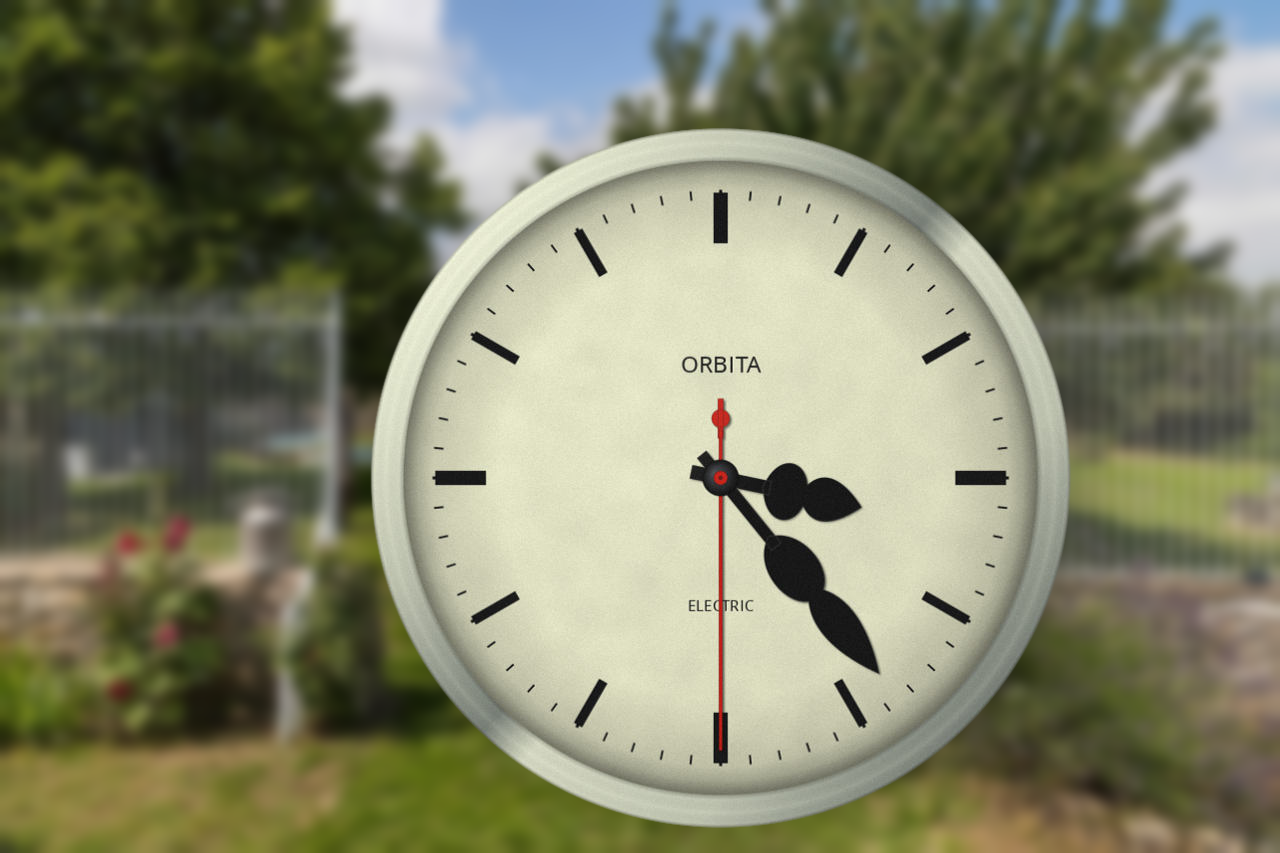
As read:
3:23:30
